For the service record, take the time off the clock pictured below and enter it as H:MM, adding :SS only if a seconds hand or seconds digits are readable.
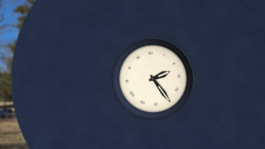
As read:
2:25
